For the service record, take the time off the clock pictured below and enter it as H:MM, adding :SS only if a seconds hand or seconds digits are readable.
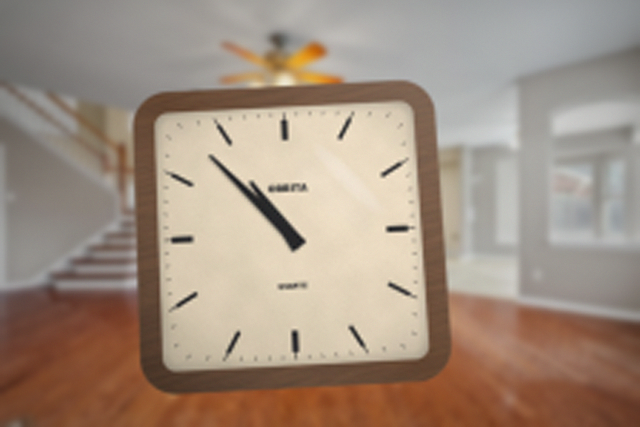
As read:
10:53
